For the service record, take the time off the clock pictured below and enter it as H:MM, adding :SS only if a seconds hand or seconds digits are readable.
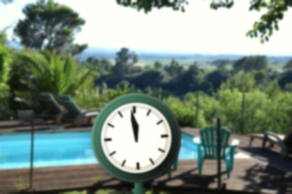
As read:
11:59
